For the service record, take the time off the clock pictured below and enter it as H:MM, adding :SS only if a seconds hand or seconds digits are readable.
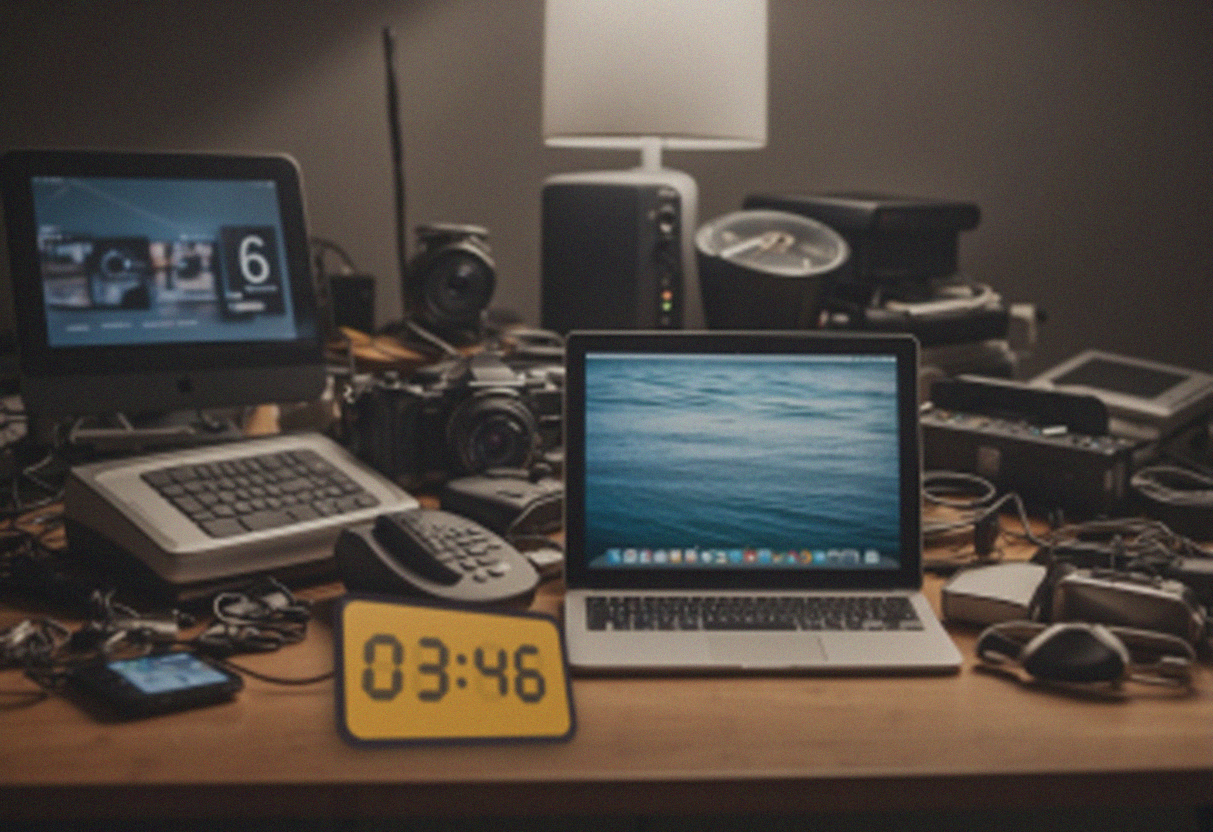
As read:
3:46
